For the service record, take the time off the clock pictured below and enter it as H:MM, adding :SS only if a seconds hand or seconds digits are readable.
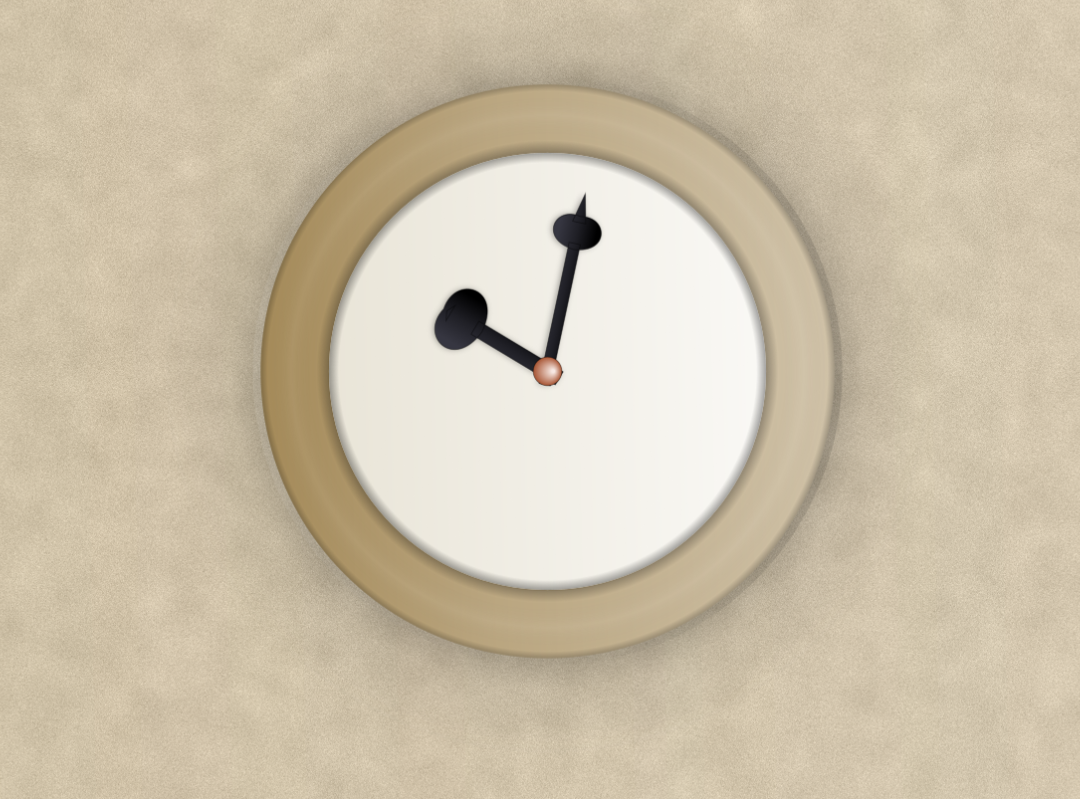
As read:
10:02
